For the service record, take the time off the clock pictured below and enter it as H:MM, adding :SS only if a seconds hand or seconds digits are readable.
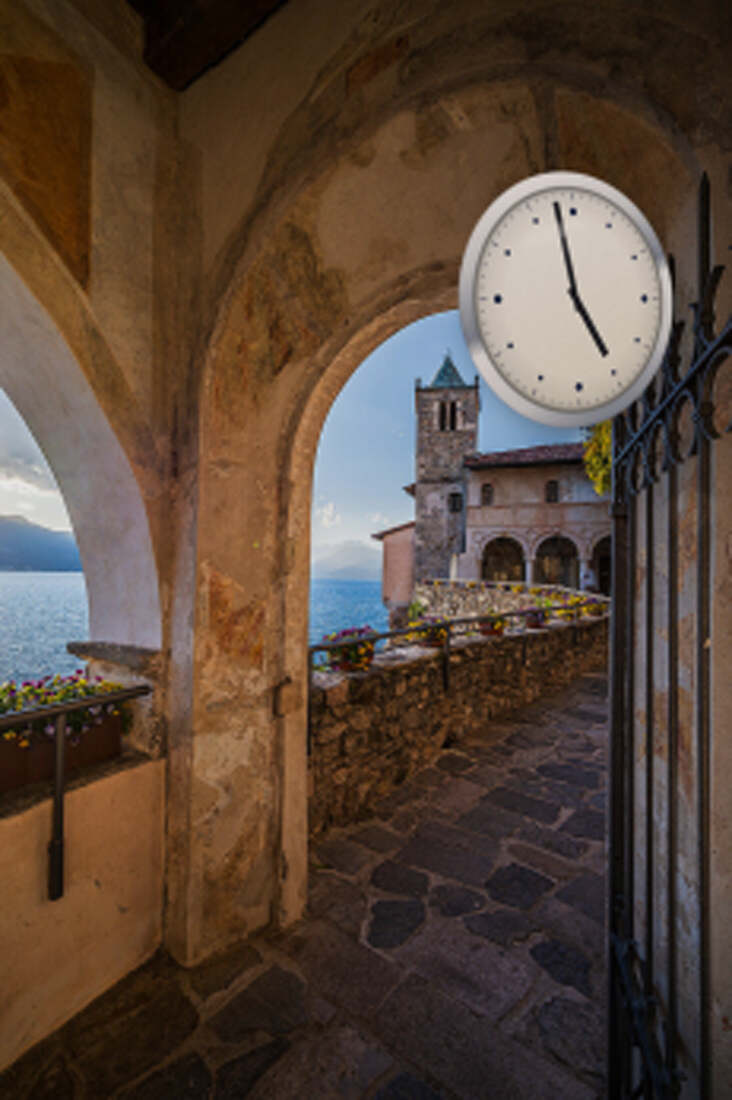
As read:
4:58
